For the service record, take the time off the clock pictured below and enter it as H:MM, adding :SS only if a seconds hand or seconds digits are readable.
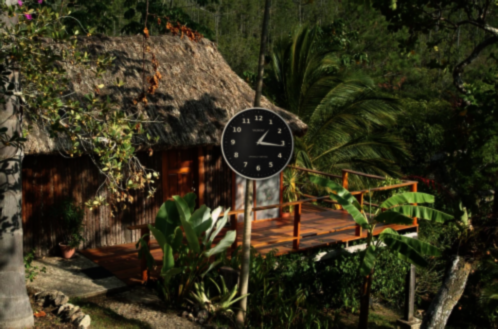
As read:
1:16
